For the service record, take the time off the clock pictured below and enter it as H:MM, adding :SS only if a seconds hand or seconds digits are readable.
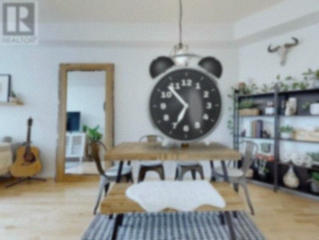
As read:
6:53
